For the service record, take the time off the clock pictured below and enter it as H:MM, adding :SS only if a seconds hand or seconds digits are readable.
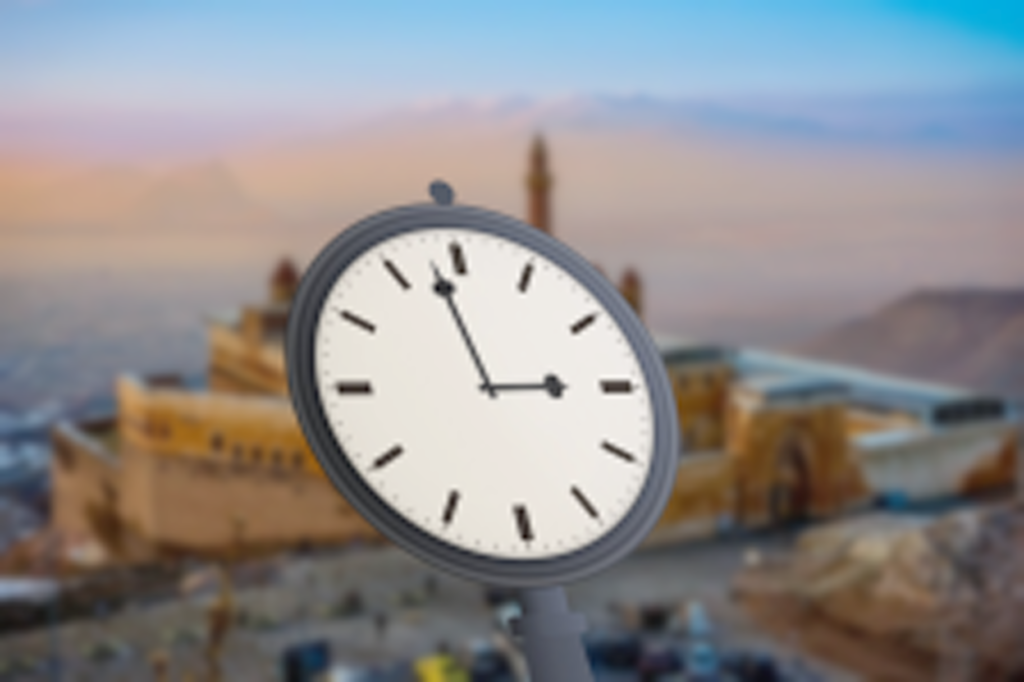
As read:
2:58
